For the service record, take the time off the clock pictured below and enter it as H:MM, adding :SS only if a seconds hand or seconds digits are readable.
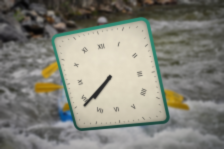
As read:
7:39
